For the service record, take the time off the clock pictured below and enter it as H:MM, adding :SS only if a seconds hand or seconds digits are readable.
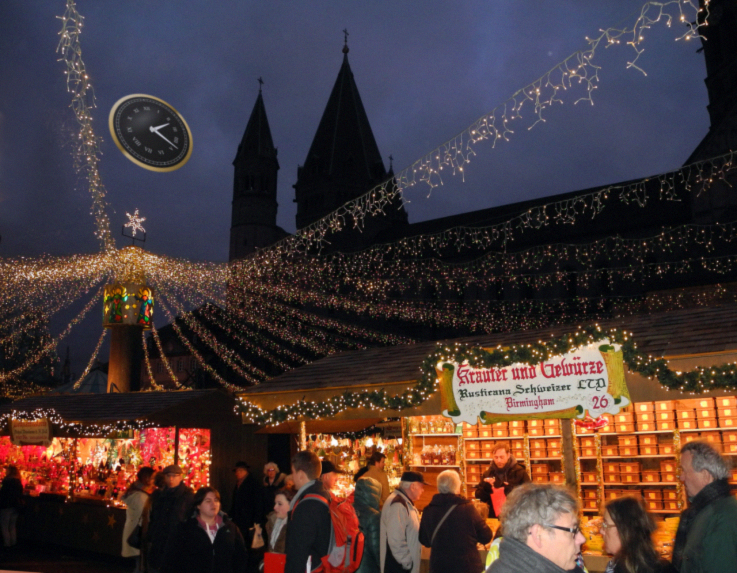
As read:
2:23
